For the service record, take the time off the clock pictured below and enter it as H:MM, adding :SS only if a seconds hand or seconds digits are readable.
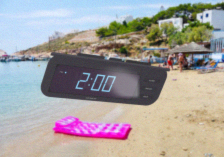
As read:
2:00
